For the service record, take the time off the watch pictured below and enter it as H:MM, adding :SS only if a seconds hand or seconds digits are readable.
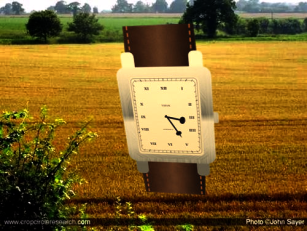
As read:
3:25
